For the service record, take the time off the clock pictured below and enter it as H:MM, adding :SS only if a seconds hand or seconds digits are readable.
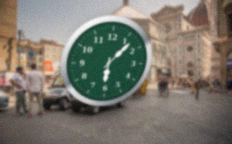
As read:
6:07
